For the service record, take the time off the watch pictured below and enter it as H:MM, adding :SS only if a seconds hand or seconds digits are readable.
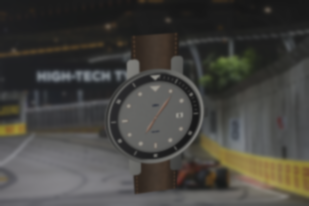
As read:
7:06
